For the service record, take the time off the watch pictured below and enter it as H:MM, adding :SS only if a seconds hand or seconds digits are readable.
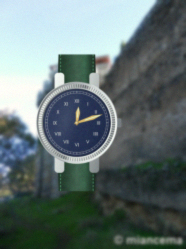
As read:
12:12
